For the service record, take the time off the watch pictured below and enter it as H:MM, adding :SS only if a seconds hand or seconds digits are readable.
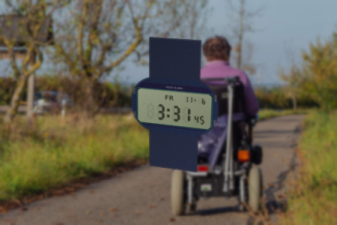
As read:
3:31:45
